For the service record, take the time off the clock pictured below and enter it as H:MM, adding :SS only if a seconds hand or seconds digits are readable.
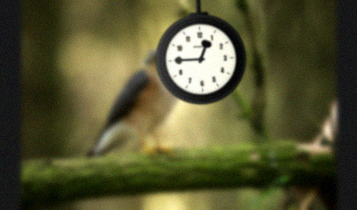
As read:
12:45
